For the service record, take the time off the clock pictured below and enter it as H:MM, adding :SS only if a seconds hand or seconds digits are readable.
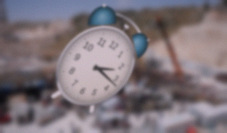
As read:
2:17
